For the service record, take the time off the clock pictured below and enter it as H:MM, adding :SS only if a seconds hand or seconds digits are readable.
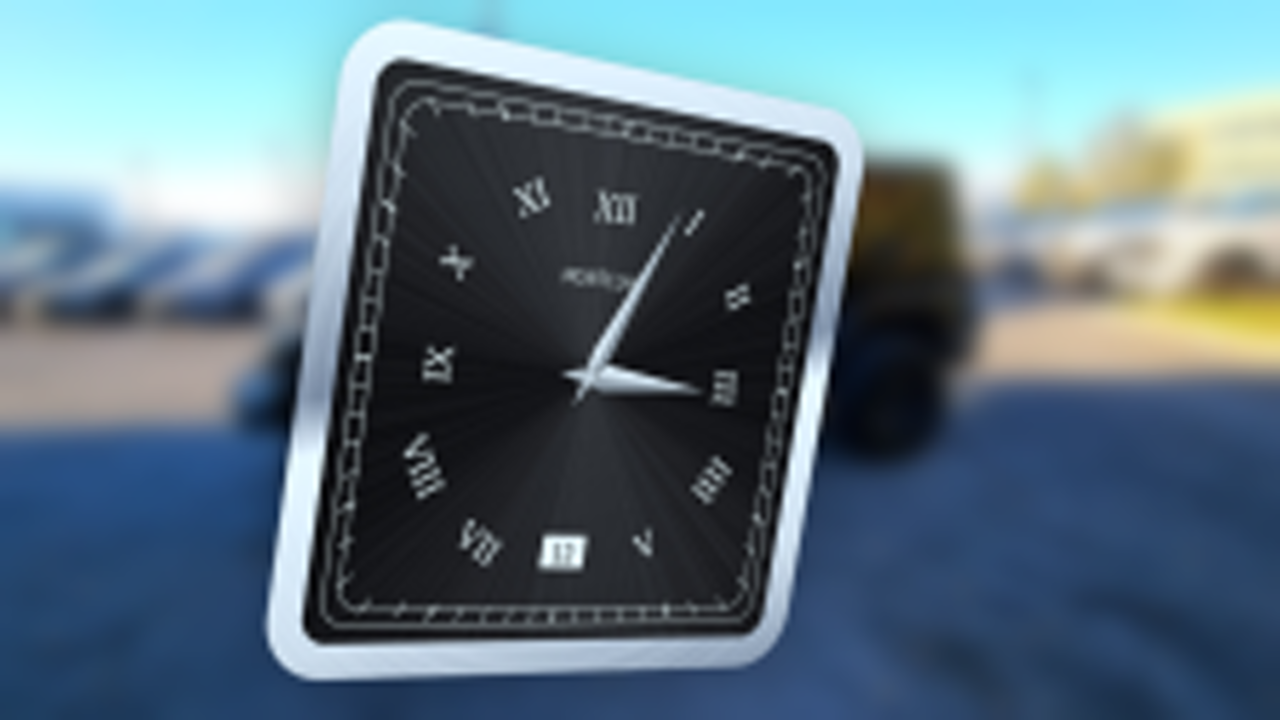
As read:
3:04
